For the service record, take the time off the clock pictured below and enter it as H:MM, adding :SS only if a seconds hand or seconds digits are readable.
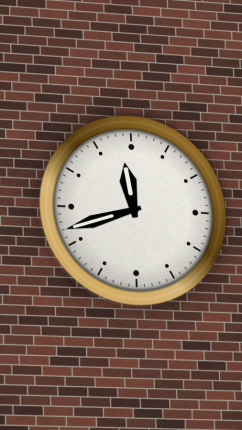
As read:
11:42
